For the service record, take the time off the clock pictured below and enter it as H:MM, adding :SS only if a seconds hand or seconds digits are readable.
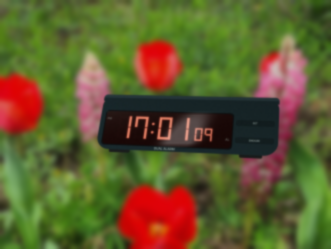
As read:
17:01:09
